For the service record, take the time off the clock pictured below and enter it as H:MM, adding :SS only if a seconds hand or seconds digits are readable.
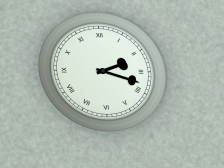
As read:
2:18
